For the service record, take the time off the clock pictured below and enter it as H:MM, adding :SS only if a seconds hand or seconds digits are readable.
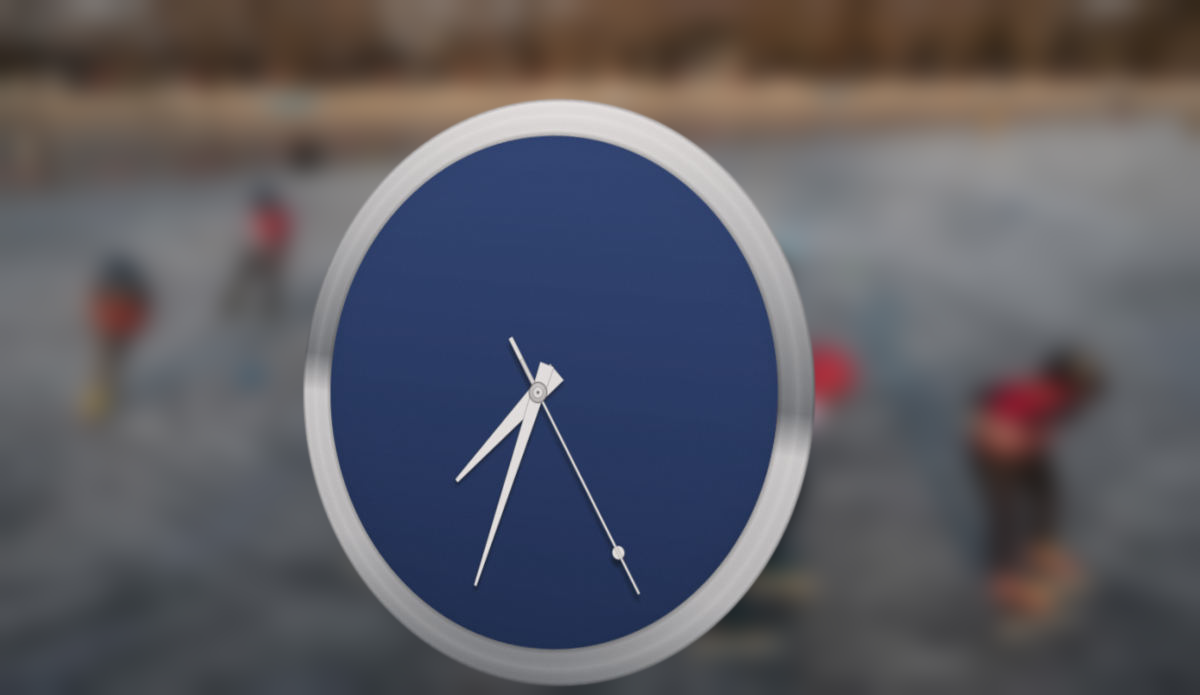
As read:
7:33:25
